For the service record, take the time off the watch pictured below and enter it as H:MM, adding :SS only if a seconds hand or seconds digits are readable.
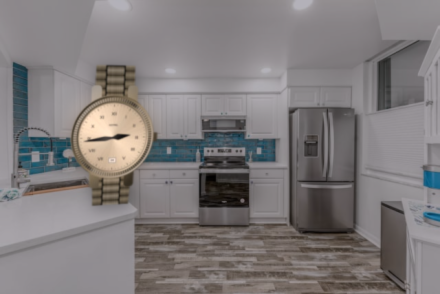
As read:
2:44
